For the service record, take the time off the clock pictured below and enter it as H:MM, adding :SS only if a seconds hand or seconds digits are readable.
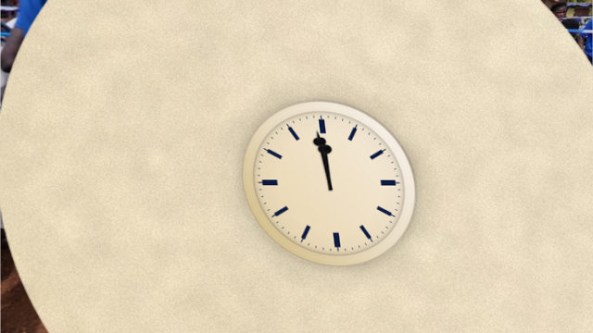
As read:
11:59
